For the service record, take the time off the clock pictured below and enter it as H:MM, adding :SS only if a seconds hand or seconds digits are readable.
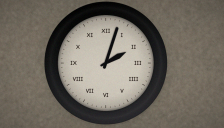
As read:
2:03
